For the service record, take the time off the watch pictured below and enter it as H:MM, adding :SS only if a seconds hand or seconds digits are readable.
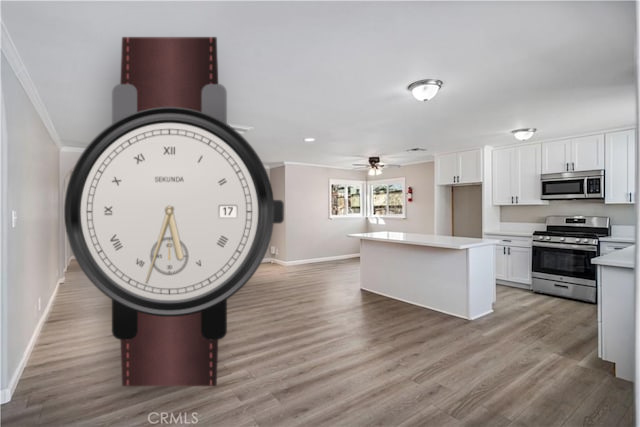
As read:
5:33
